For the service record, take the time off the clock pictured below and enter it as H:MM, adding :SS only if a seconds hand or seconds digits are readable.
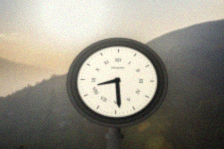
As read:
8:29
